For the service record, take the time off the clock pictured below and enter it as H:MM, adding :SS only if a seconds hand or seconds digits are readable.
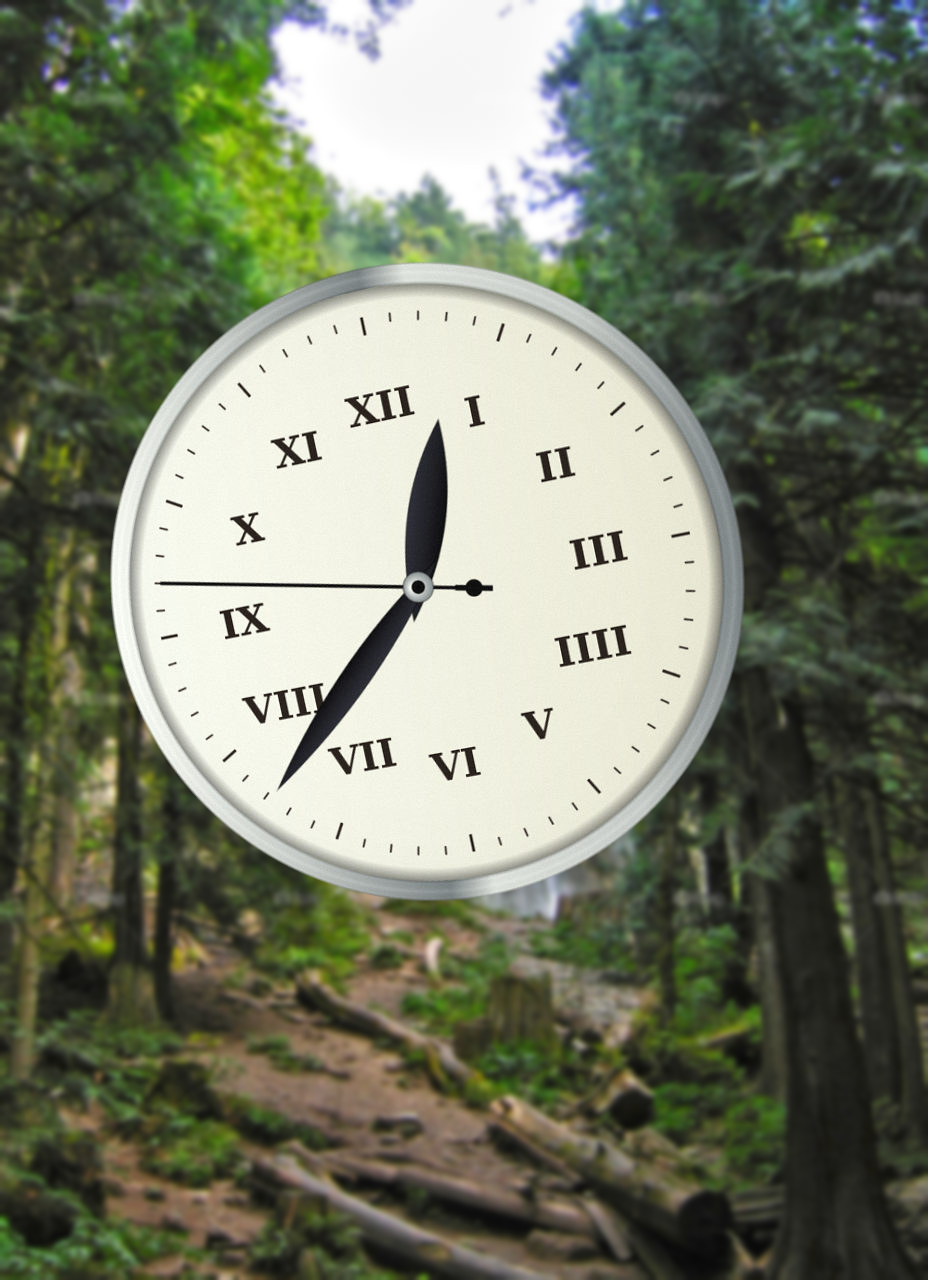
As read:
12:37:47
